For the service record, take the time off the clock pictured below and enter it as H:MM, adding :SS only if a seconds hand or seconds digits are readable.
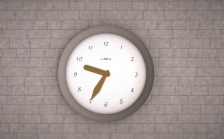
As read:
9:35
